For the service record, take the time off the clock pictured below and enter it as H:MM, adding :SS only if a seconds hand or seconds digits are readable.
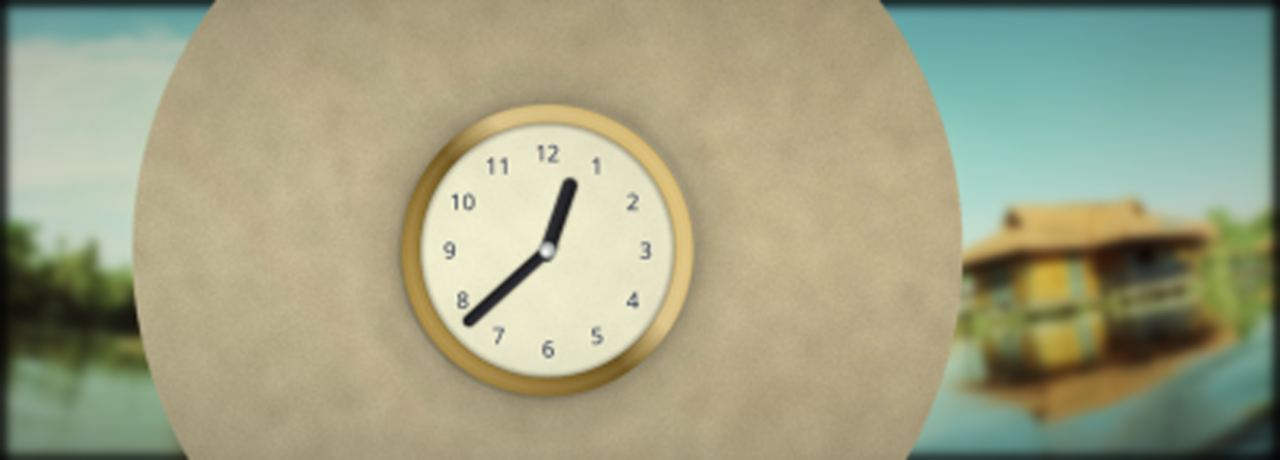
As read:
12:38
